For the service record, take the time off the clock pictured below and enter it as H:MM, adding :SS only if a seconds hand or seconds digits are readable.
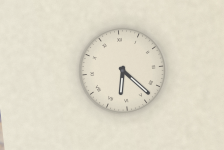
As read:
6:23
